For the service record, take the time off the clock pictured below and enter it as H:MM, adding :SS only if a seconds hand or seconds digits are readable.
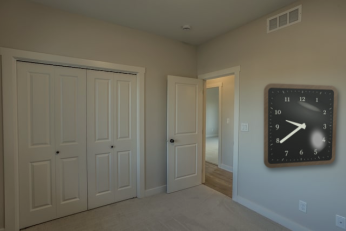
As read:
9:39
